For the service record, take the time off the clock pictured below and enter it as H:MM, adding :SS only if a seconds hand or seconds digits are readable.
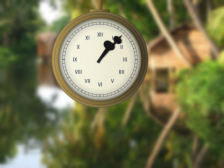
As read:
1:07
